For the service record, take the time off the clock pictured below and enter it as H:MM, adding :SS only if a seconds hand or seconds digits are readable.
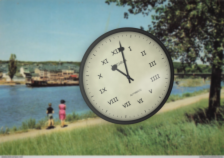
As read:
11:02
